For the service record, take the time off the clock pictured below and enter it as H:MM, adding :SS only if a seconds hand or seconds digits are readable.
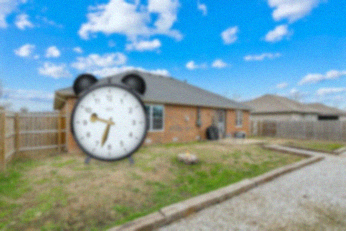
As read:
9:33
